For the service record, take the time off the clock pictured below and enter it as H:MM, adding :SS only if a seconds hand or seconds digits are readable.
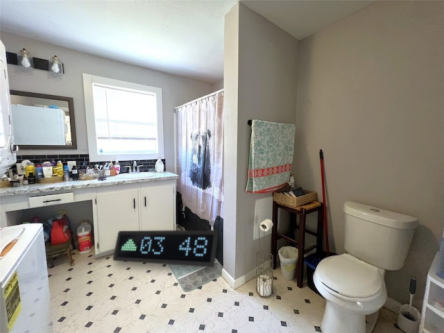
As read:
3:48
